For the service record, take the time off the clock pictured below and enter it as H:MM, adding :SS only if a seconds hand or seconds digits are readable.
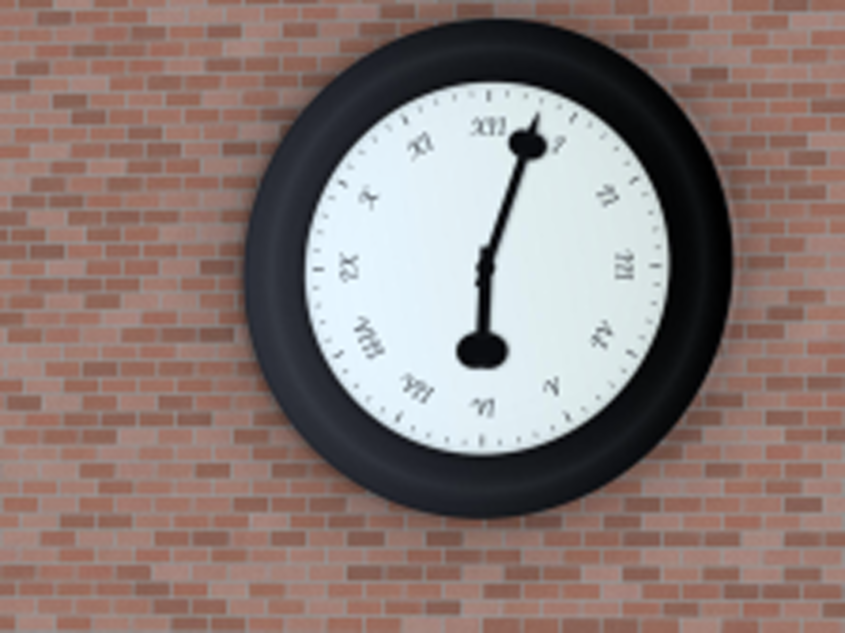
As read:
6:03
